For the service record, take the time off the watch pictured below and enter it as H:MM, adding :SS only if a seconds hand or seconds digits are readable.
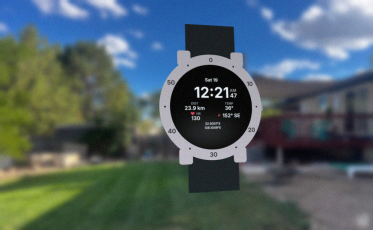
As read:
12:21
